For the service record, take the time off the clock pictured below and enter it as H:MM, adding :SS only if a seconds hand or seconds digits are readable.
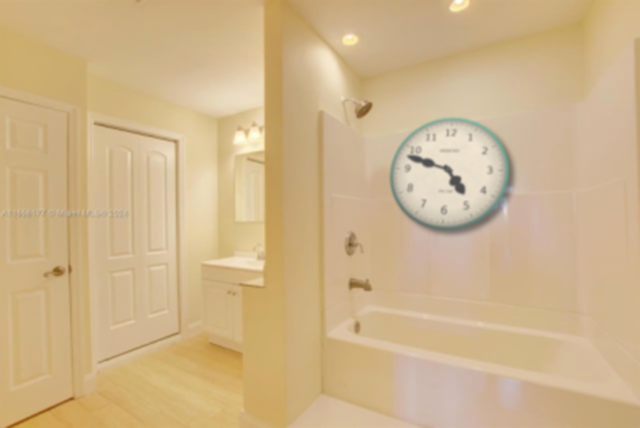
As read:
4:48
